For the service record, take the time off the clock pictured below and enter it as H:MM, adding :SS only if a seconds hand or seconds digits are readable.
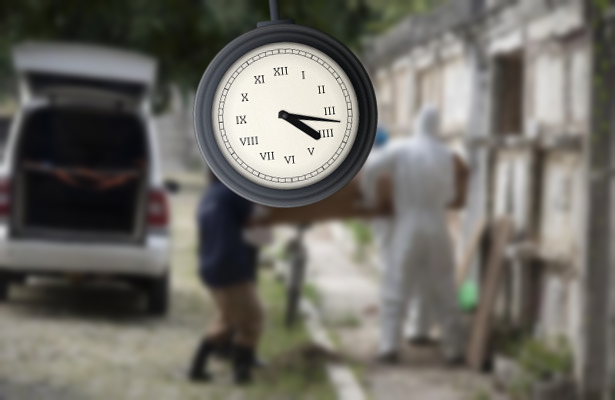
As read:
4:17
